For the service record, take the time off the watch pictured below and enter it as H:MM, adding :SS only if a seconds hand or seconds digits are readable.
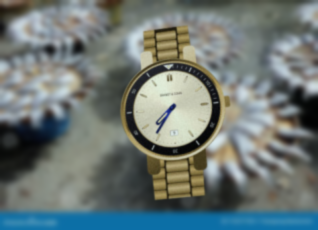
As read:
7:36
